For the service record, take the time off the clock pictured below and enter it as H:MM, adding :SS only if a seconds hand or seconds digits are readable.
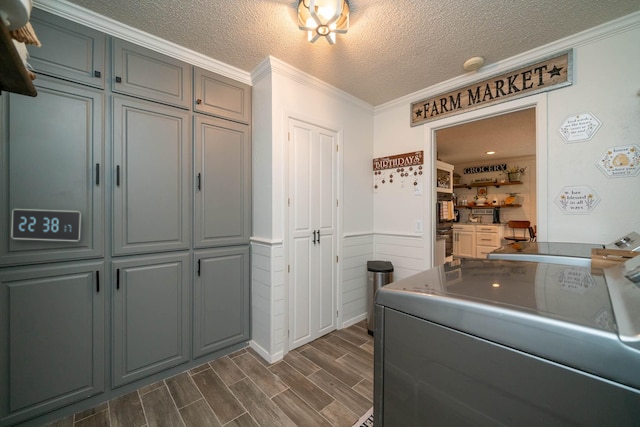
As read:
22:38
